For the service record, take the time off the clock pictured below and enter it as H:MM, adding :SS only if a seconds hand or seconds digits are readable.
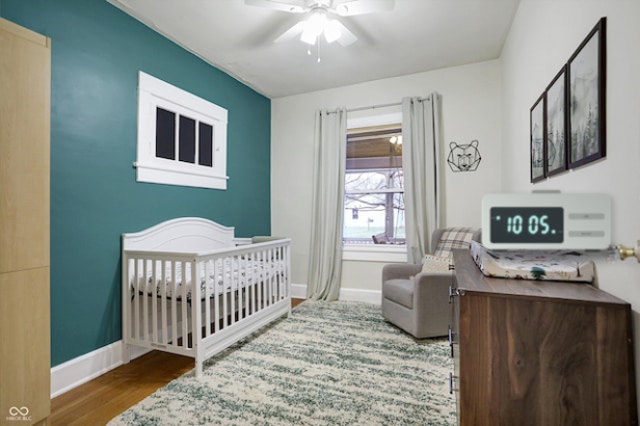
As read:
10:05
